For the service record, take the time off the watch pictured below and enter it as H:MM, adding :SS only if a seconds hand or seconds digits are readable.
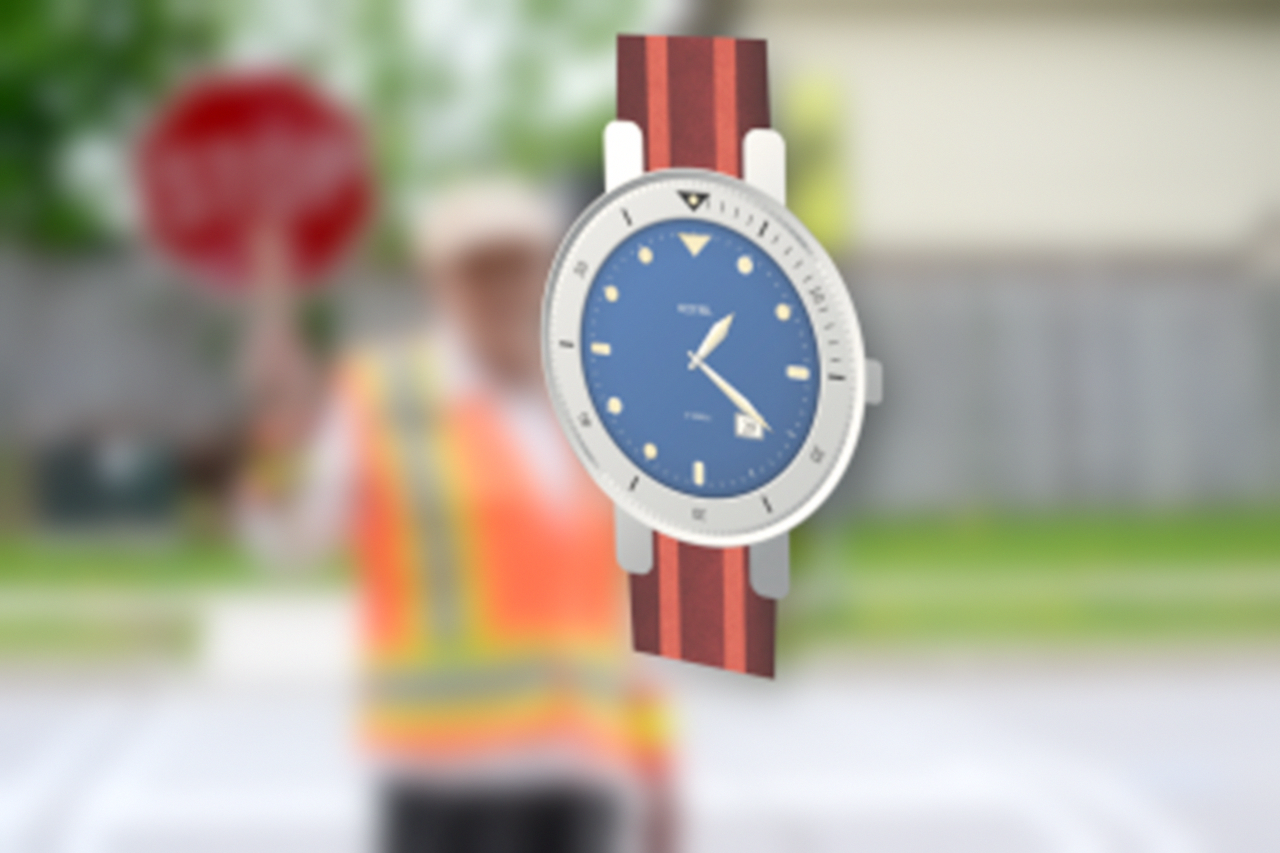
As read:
1:21
